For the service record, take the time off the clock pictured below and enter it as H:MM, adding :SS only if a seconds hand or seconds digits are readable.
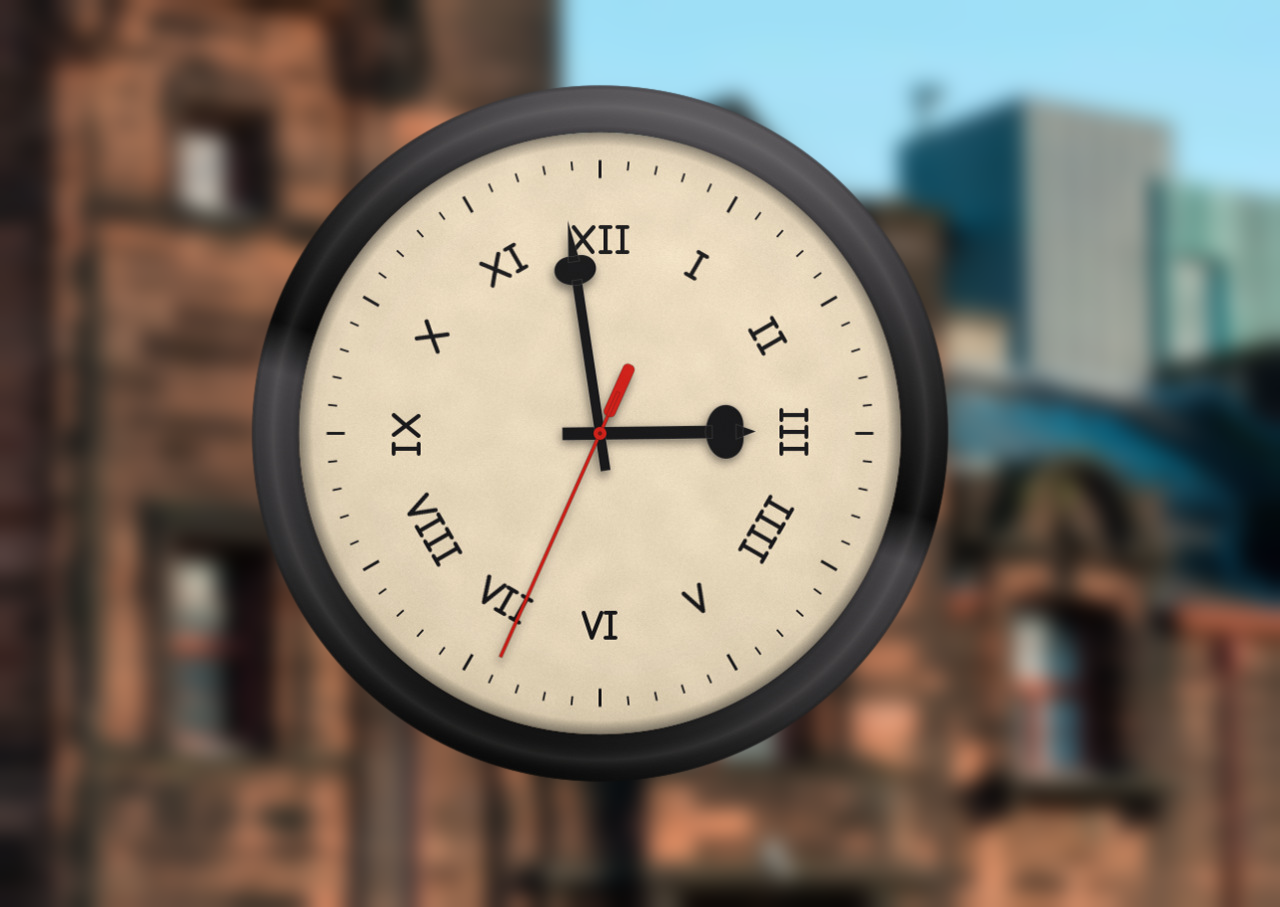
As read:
2:58:34
